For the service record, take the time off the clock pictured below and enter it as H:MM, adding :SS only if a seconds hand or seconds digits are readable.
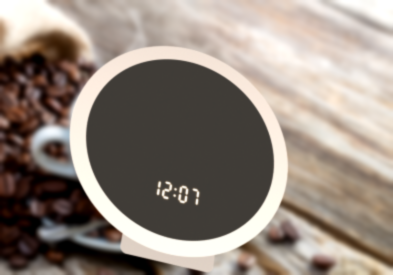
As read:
12:07
